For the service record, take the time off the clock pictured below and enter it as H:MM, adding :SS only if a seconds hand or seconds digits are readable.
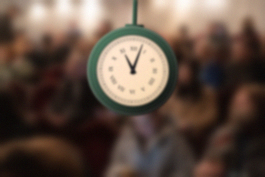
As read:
11:03
